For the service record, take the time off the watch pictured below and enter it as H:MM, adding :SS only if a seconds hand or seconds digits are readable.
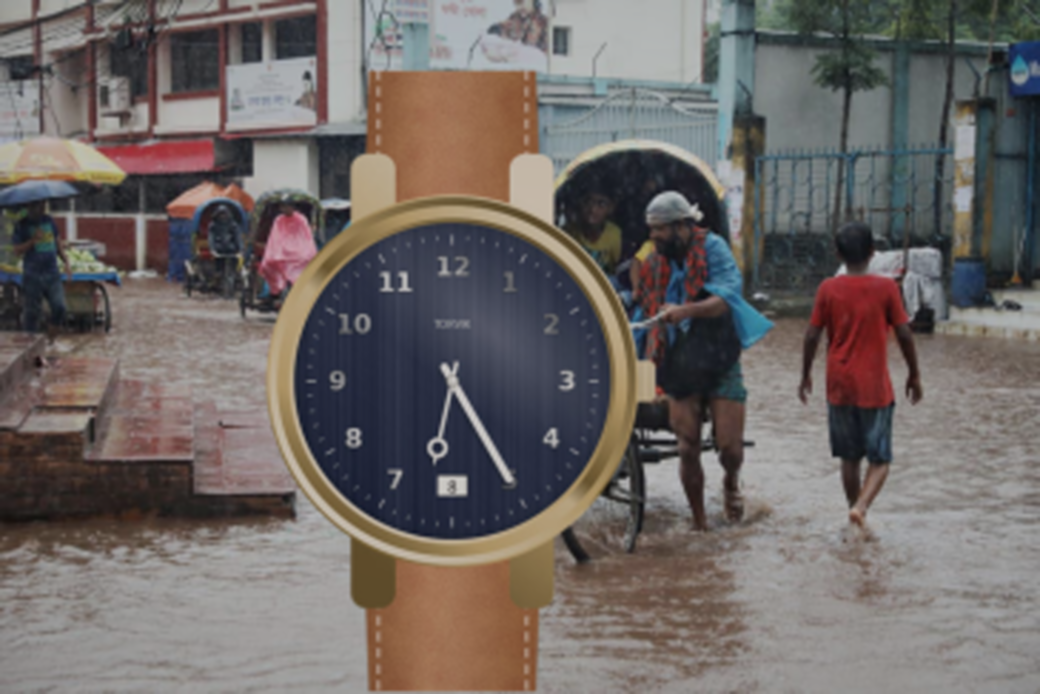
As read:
6:25
